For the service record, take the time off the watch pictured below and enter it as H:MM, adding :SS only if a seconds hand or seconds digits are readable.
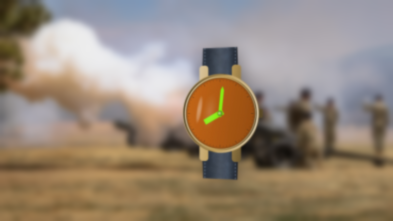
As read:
8:01
